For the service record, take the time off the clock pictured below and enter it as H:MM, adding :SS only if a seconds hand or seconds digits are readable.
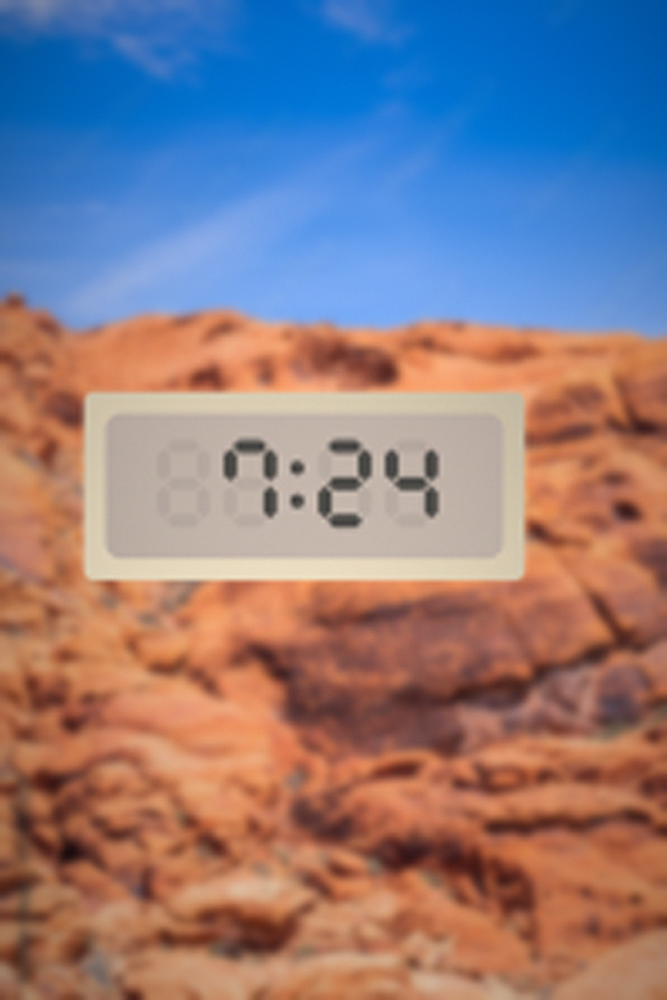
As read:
7:24
